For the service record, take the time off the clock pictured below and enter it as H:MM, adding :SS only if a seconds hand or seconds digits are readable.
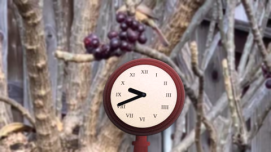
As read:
9:41
